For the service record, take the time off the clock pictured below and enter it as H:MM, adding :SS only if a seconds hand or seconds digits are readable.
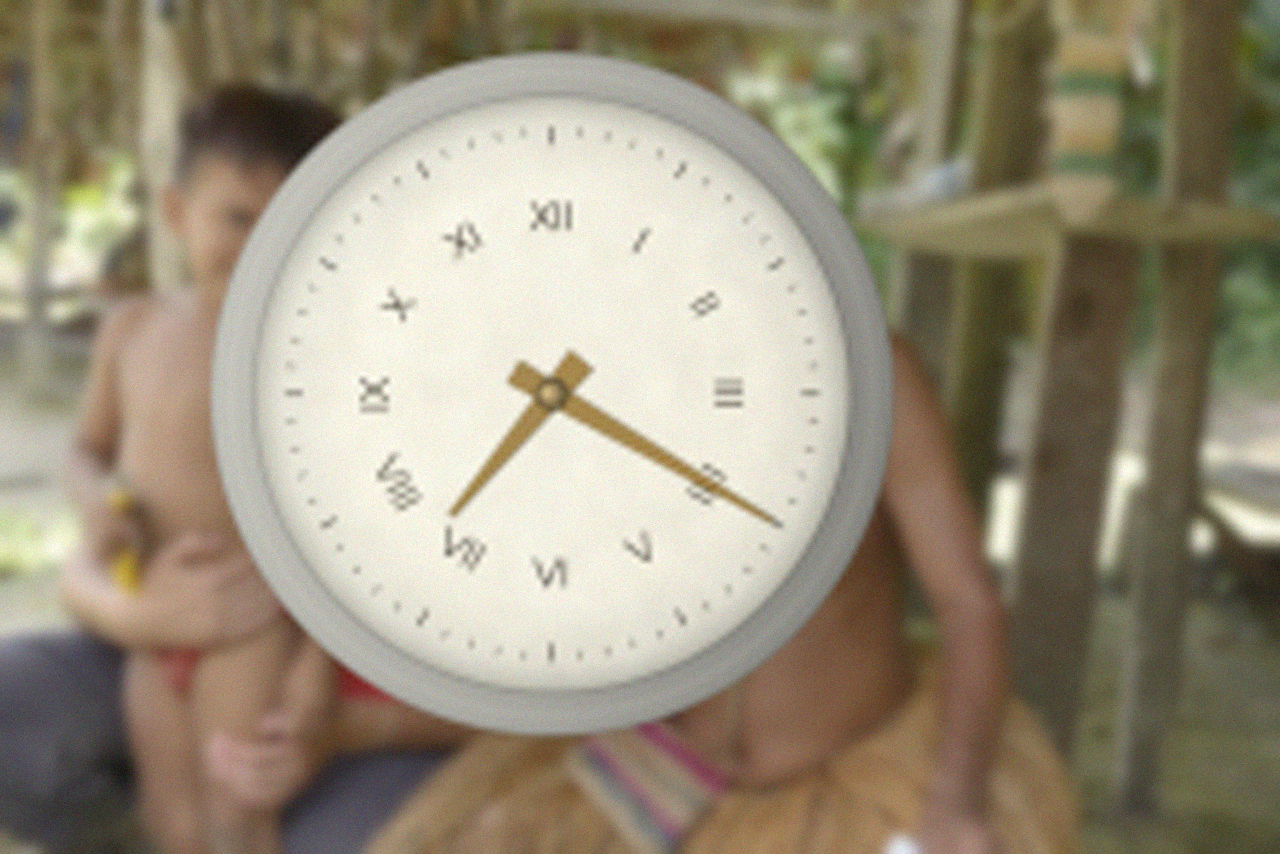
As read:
7:20
